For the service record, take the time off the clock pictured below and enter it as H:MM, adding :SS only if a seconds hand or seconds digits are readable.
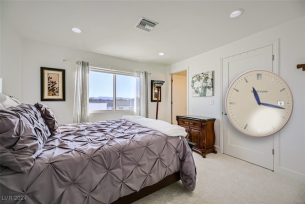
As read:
11:17
